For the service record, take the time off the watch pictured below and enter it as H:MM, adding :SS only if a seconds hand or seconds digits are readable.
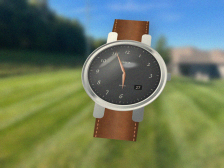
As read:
5:56
